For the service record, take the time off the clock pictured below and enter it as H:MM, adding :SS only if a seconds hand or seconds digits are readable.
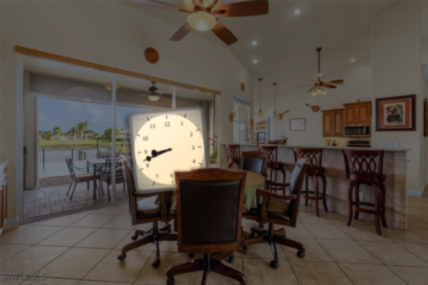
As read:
8:42
